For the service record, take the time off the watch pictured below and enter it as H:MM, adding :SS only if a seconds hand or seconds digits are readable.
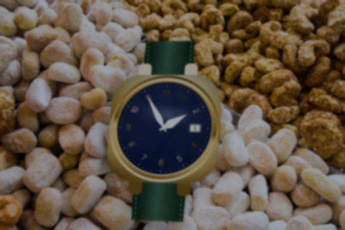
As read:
1:55
